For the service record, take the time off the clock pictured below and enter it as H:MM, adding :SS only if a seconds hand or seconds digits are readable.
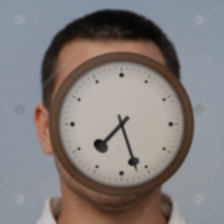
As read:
7:27
